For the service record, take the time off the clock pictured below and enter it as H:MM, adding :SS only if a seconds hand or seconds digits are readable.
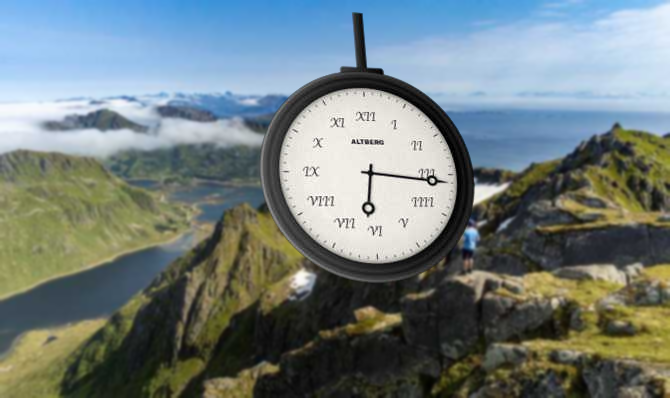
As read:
6:16
